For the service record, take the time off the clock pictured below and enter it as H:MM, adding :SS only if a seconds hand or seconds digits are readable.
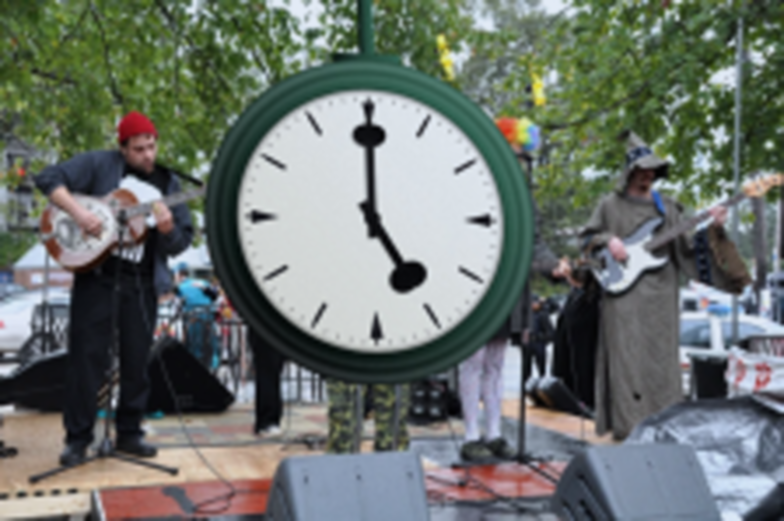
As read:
5:00
